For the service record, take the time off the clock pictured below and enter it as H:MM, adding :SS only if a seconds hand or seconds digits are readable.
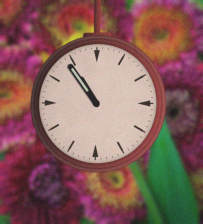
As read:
10:54
